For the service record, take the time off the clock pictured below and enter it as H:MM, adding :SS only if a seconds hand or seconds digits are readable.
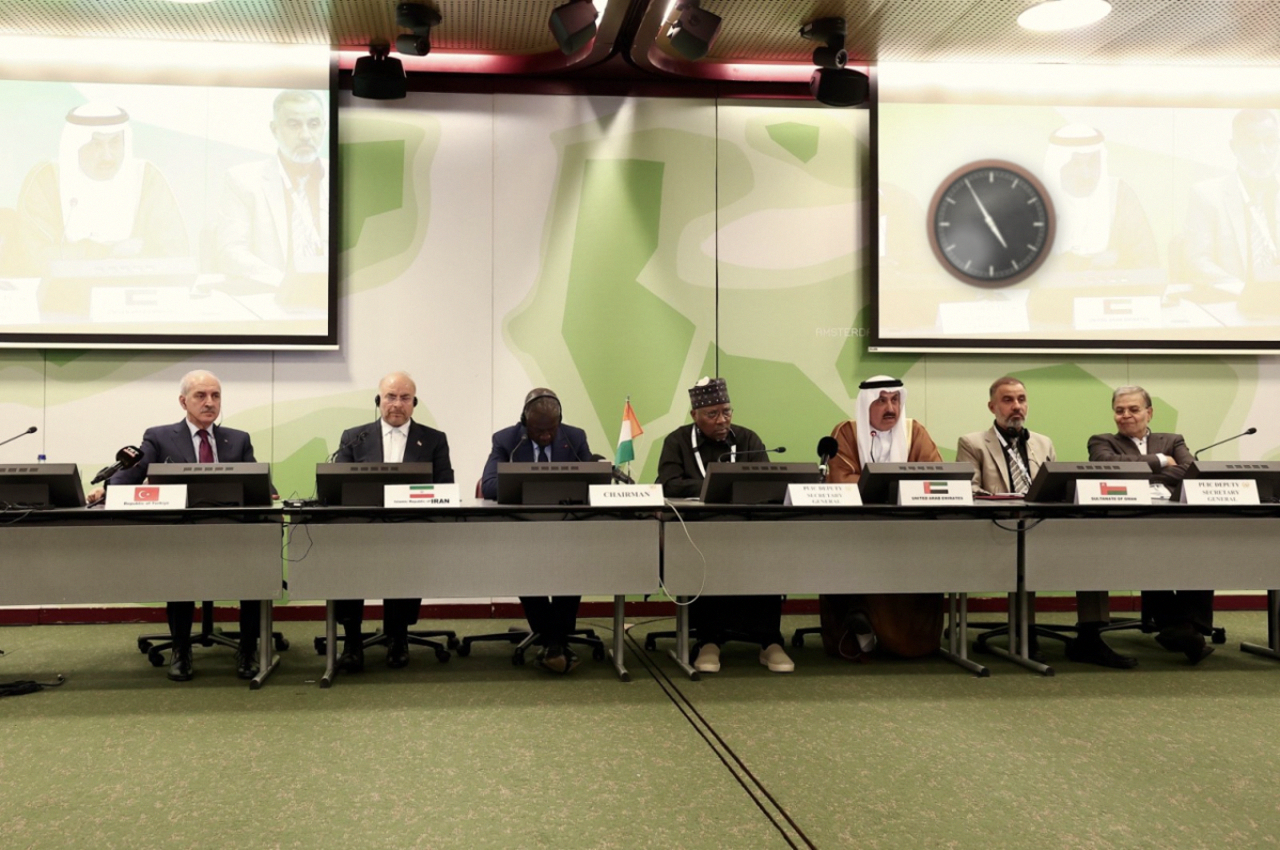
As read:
4:55
